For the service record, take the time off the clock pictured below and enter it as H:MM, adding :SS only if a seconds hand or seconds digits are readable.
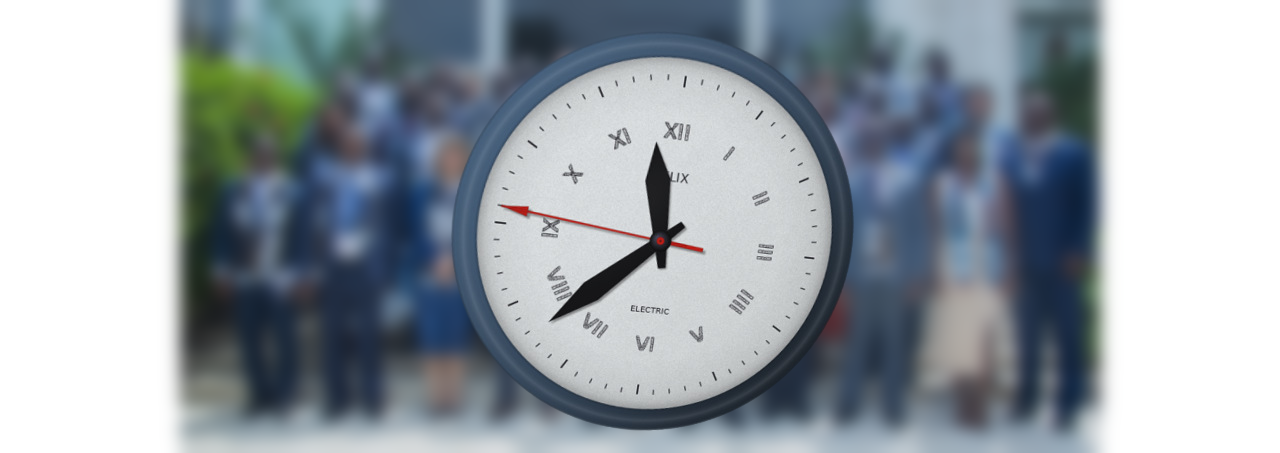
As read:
11:37:46
